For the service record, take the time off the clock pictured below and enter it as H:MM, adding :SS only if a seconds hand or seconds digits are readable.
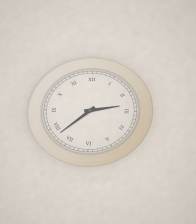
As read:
2:38
